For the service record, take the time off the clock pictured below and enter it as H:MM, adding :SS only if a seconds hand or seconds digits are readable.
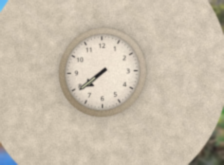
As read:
7:39
